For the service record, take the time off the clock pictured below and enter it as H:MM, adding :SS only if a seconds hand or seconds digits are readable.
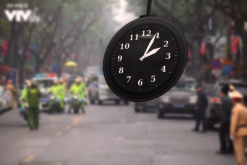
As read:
2:04
